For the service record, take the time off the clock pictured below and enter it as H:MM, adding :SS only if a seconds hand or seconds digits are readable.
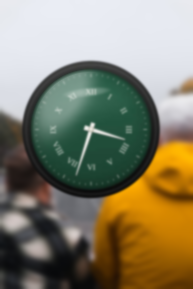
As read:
3:33
